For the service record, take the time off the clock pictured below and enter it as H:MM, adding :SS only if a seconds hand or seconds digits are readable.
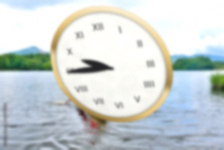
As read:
9:45
